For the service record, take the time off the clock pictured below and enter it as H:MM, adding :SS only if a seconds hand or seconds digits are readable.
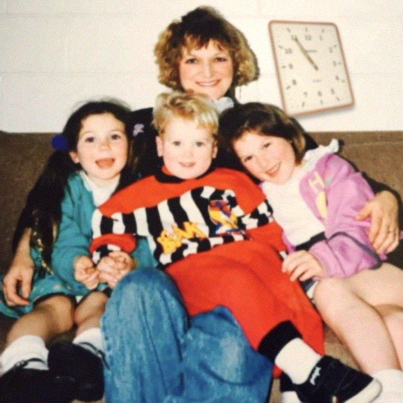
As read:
10:55
